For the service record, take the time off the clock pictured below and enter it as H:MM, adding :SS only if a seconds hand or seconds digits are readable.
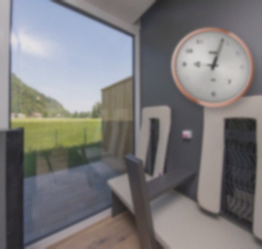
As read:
9:03
